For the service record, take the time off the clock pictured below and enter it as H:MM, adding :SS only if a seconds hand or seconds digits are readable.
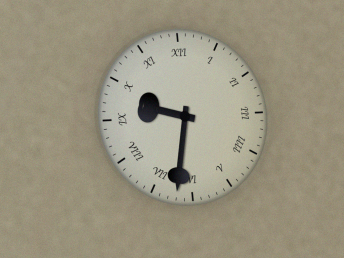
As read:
9:32
